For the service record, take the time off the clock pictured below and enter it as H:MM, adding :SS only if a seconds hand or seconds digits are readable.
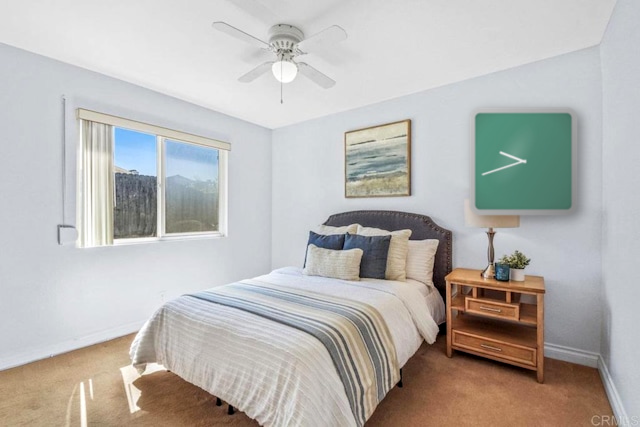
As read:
9:42
